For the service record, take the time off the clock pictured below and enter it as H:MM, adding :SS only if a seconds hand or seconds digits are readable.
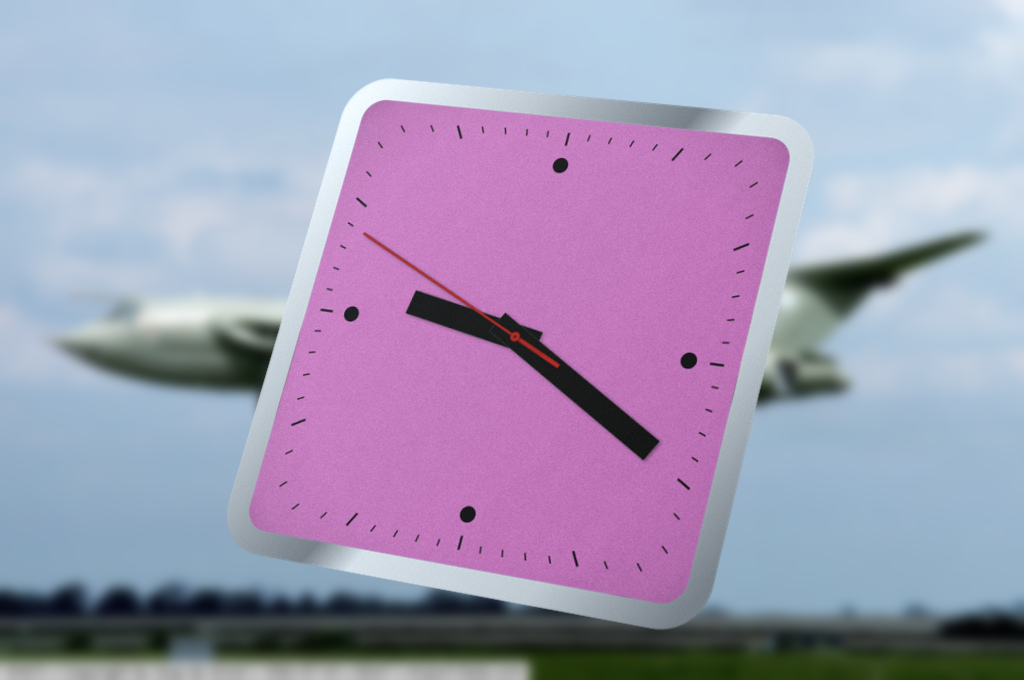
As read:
9:19:49
